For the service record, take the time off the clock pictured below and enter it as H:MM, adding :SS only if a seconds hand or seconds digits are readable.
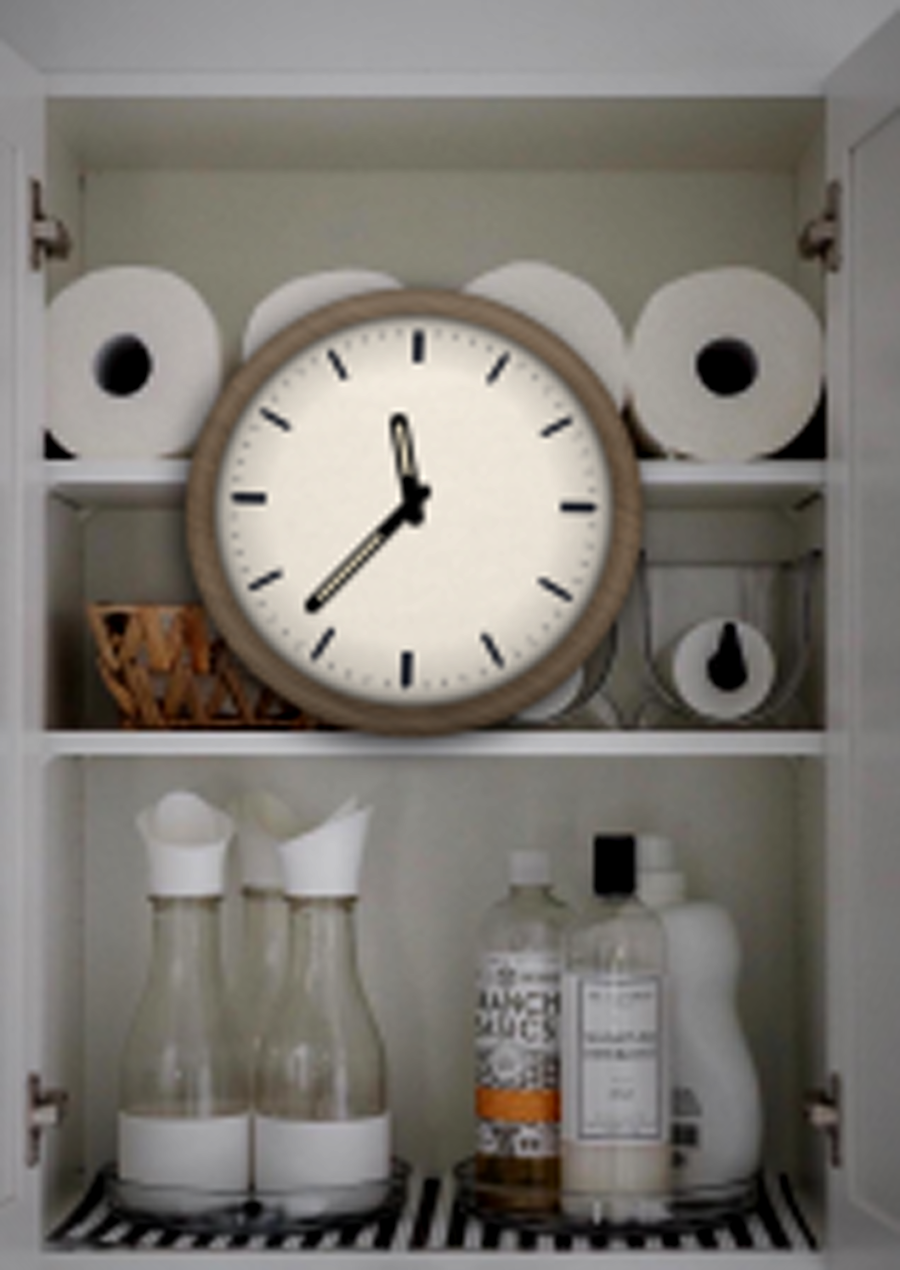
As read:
11:37
